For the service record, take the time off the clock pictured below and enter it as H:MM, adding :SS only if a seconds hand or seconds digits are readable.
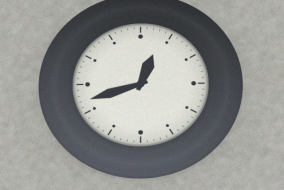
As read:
12:42
